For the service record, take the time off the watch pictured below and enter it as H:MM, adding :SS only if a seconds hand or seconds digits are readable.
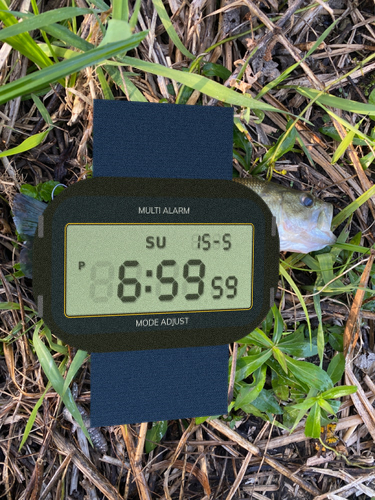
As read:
6:59:59
